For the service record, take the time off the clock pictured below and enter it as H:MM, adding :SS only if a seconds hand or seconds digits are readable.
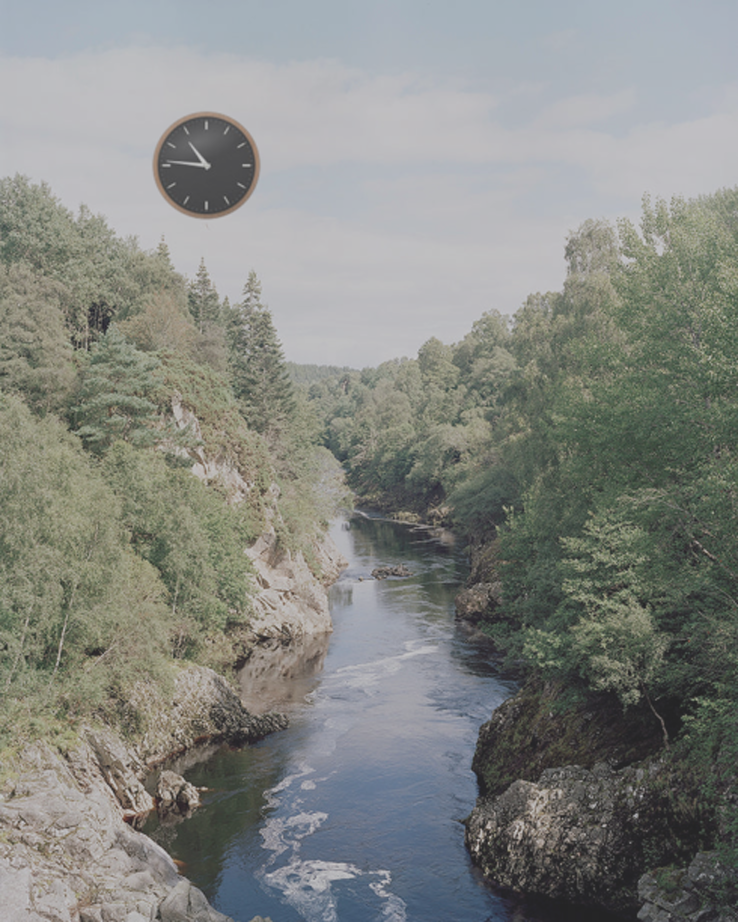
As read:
10:46
